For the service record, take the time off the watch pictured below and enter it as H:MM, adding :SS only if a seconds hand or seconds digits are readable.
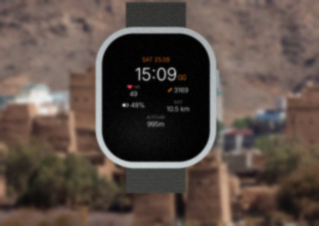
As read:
15:09
